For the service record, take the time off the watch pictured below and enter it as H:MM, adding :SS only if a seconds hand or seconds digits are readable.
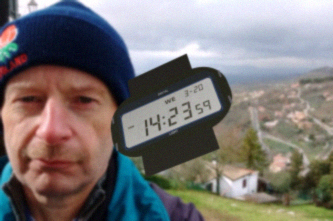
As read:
14:23:59
